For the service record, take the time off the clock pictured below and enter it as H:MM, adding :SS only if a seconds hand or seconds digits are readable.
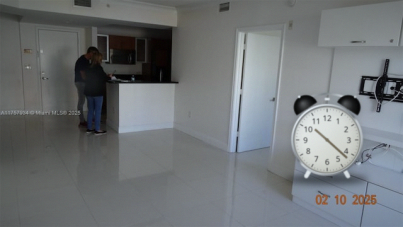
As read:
10:22
